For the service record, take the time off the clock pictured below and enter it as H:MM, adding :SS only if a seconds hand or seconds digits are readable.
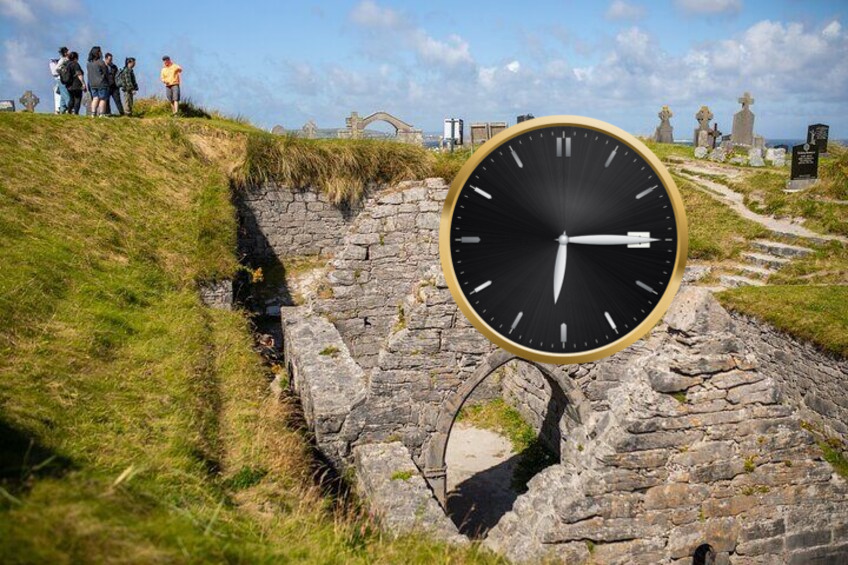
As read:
6:15
